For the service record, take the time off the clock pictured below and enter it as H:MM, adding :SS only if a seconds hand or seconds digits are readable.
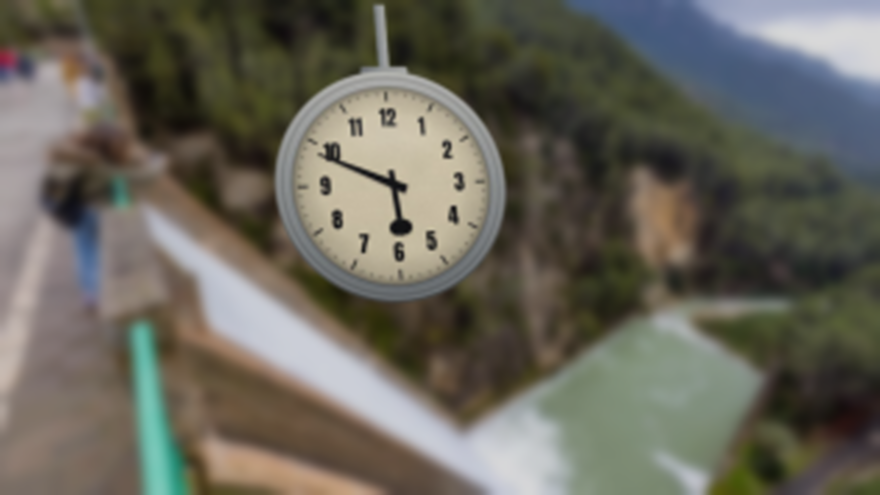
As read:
5:49
